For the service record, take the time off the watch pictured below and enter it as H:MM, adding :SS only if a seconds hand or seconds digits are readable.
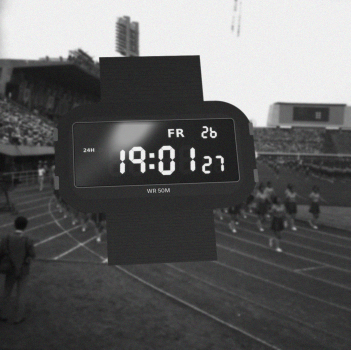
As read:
19:01:27
